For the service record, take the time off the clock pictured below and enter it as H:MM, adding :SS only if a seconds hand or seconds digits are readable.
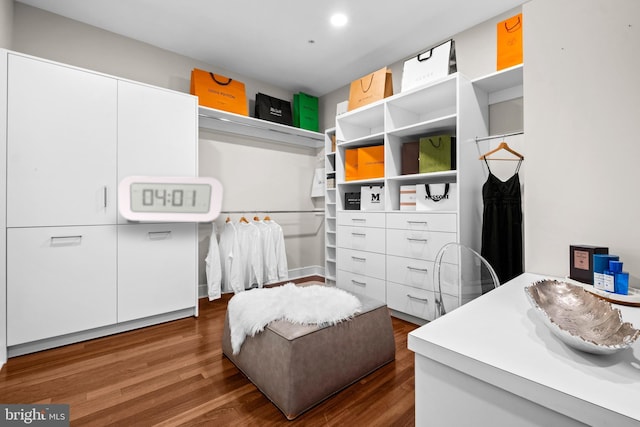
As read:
4:01
